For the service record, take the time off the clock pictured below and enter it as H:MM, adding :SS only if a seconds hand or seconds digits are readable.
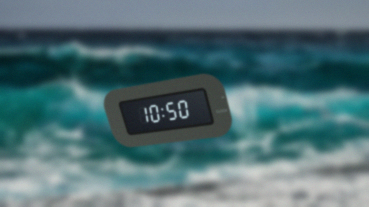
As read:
10:50
